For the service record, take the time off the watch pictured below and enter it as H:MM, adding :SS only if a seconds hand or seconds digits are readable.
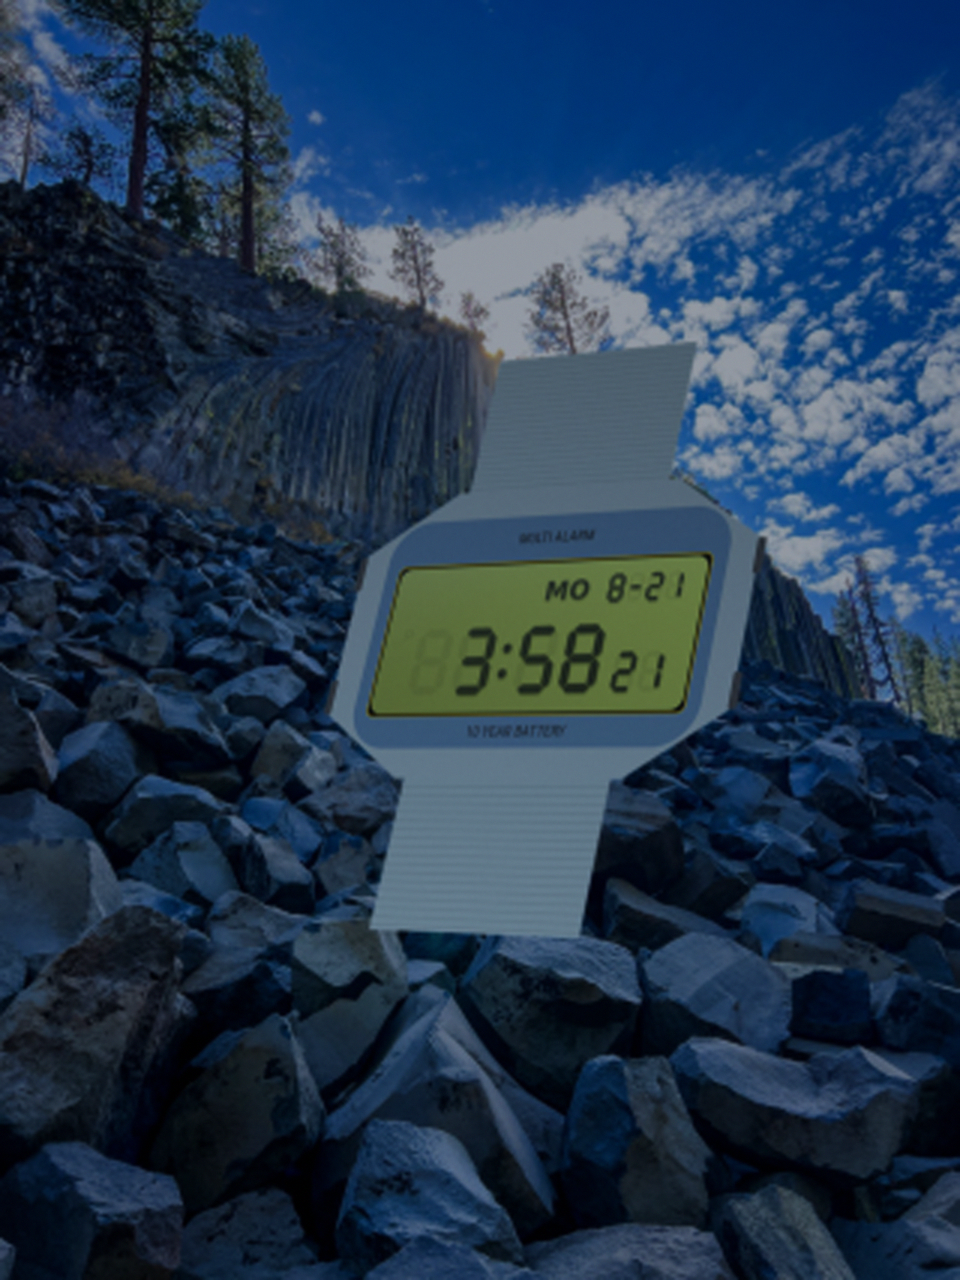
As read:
3:58:21
